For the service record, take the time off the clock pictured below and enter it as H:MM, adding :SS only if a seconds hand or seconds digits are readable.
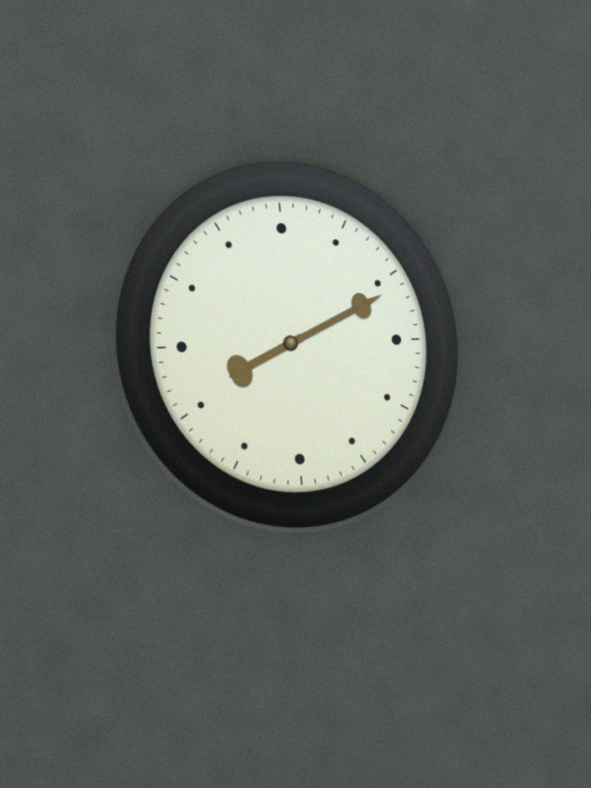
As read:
8:11
